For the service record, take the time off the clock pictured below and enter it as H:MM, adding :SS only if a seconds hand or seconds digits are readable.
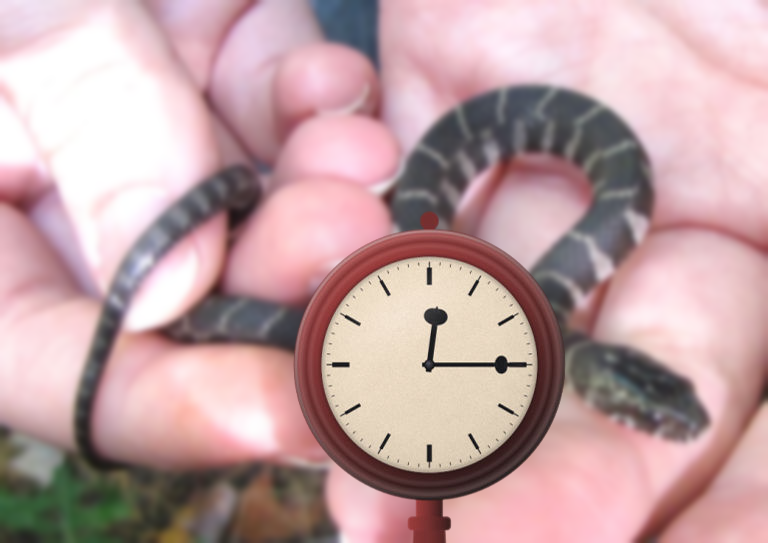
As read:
12:15
